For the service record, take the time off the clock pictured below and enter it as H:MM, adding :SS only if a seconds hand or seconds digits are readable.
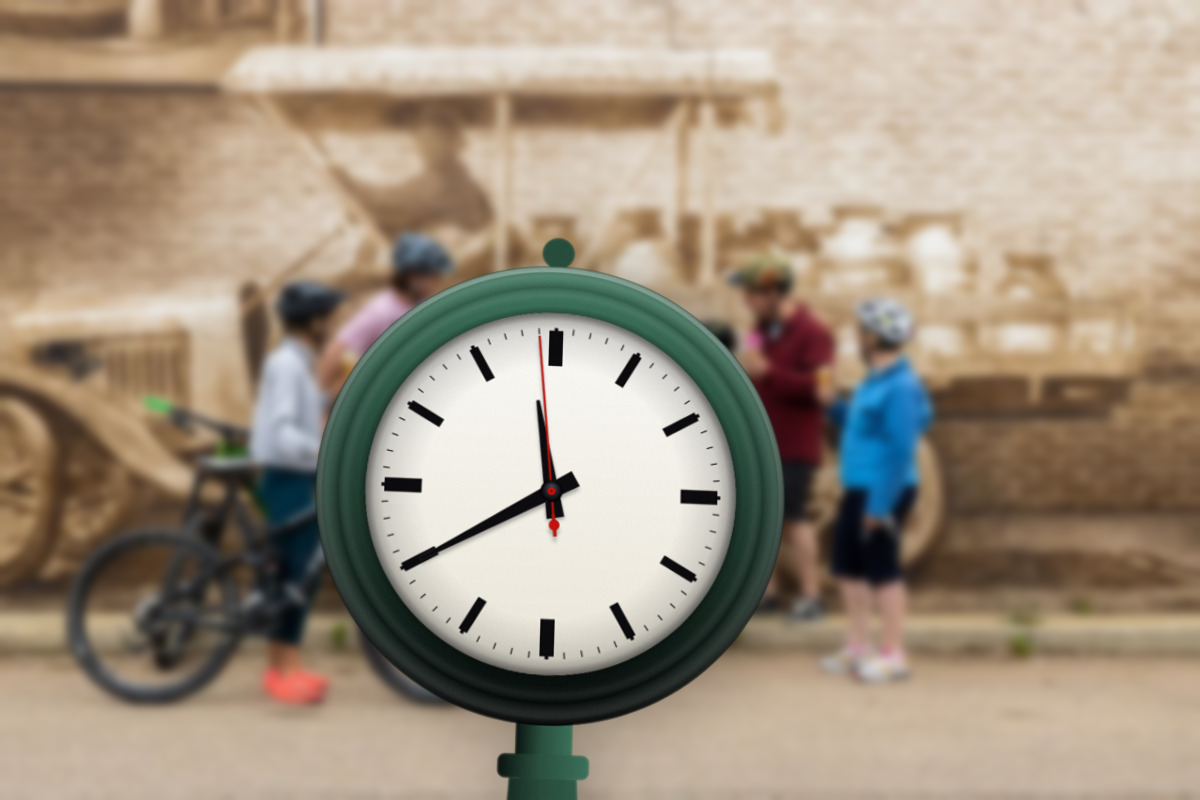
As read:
11:39:59
